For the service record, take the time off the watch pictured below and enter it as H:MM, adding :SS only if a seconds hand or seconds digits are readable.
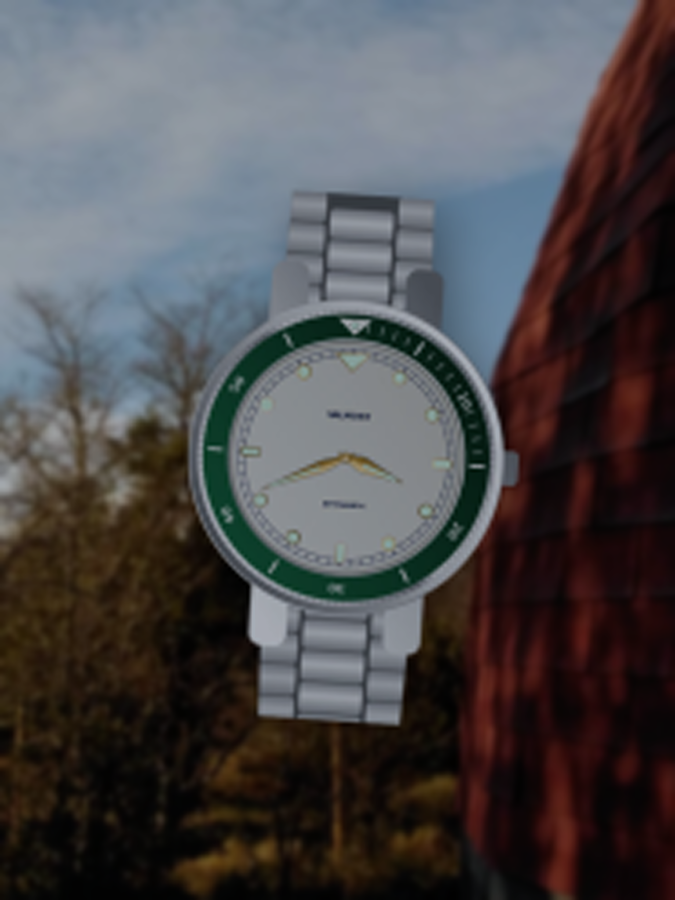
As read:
3:41
